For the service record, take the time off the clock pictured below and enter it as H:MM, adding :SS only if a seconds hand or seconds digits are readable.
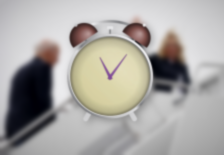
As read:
11:06
